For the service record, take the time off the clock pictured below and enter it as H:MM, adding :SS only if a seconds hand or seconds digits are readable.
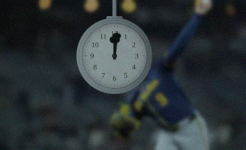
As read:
12:01
